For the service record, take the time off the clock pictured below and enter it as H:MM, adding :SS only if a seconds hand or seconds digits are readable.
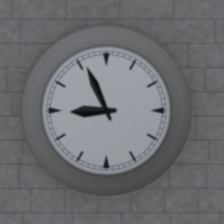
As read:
8:56
